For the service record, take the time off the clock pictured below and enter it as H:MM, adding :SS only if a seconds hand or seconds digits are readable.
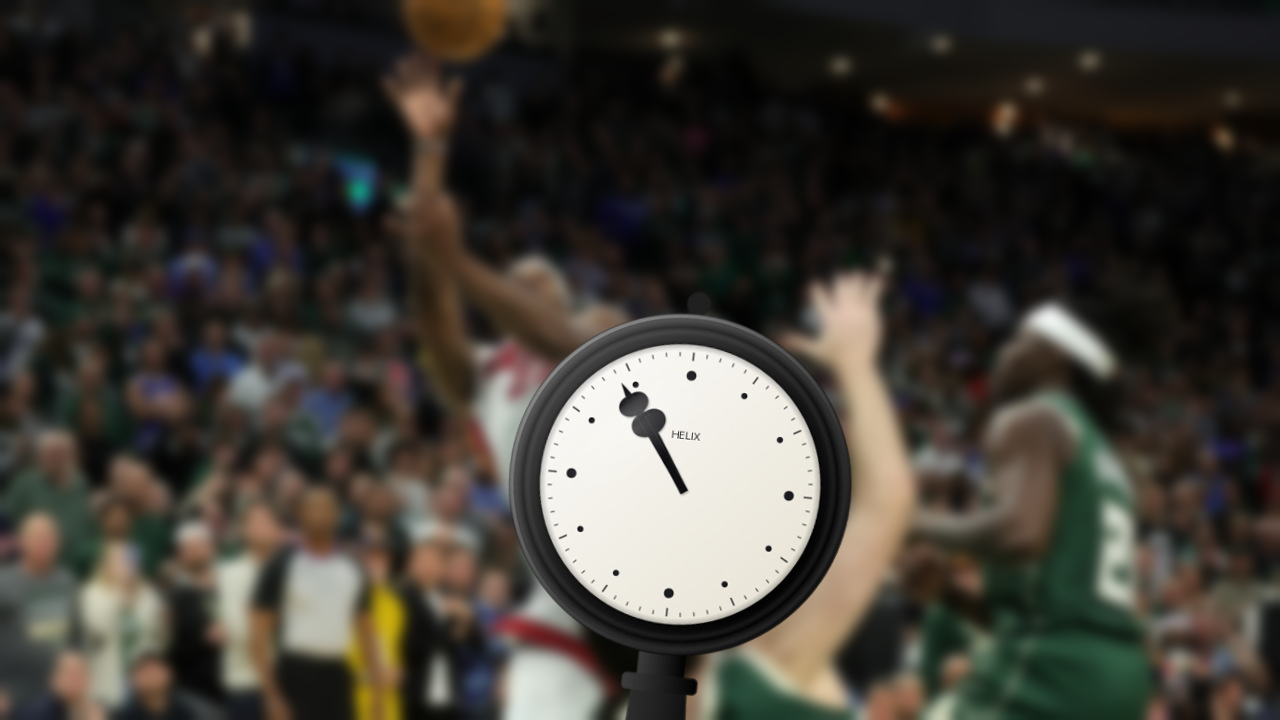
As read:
10:54
